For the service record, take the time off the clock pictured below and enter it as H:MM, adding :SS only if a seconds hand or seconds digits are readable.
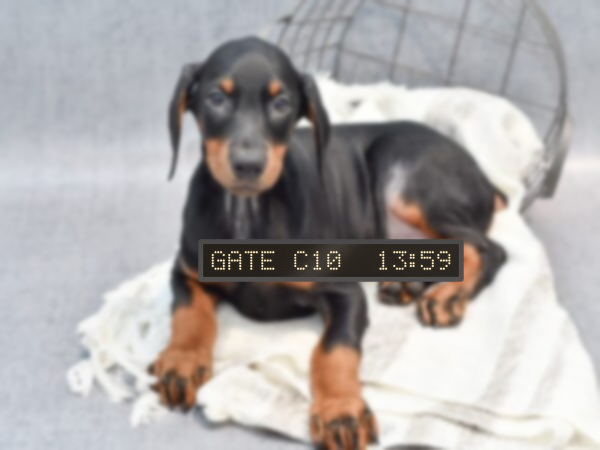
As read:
13:59
